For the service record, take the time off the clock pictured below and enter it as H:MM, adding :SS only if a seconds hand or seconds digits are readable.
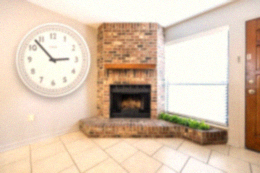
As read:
2:53
